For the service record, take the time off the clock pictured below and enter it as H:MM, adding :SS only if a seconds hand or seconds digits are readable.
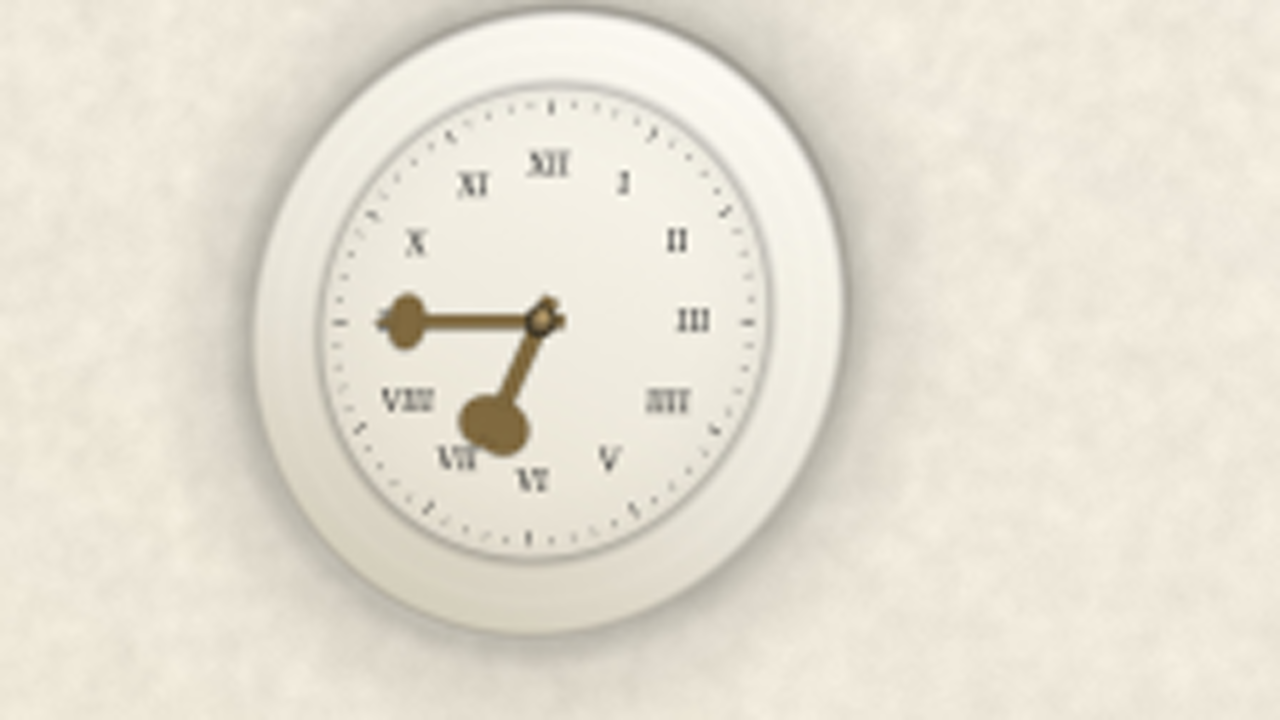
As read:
6:45
